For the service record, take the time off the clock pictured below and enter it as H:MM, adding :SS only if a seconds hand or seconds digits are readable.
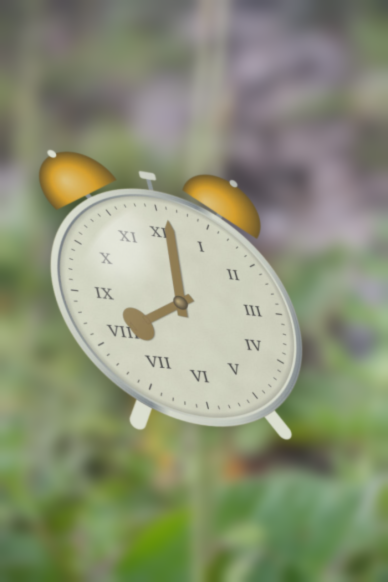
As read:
8:01
